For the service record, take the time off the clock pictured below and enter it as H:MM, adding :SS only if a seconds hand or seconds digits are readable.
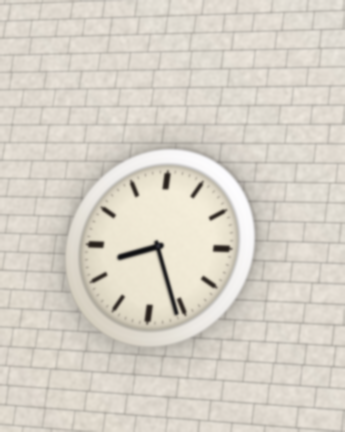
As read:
8:26
